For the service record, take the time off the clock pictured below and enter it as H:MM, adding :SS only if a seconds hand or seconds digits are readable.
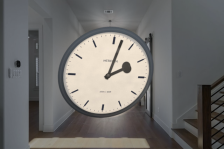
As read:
2:02
